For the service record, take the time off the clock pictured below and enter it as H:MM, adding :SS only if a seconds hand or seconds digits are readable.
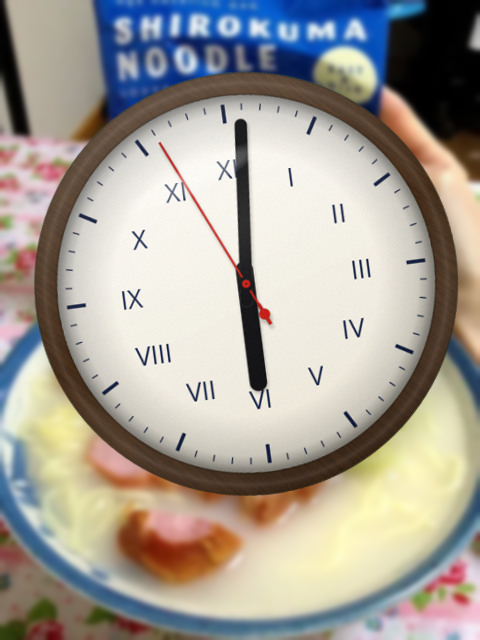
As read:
6:00:56
